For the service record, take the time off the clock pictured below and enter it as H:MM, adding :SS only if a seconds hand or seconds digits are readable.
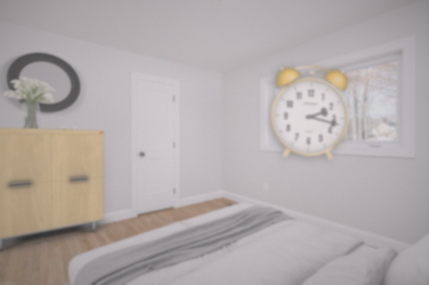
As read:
2:17
